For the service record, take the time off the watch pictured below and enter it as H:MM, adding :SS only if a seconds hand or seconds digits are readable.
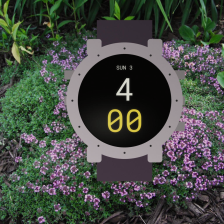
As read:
4:00
